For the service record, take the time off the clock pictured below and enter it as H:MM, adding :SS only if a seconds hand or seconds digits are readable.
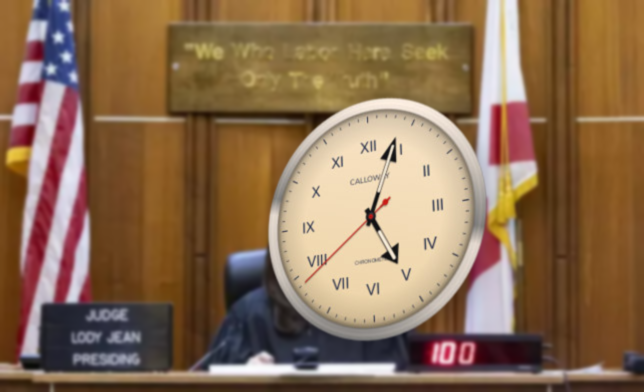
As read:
5:03:39
